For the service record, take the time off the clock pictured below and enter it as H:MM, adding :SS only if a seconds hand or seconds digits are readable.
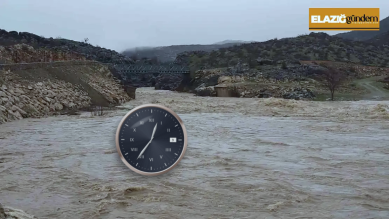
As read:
12:36
